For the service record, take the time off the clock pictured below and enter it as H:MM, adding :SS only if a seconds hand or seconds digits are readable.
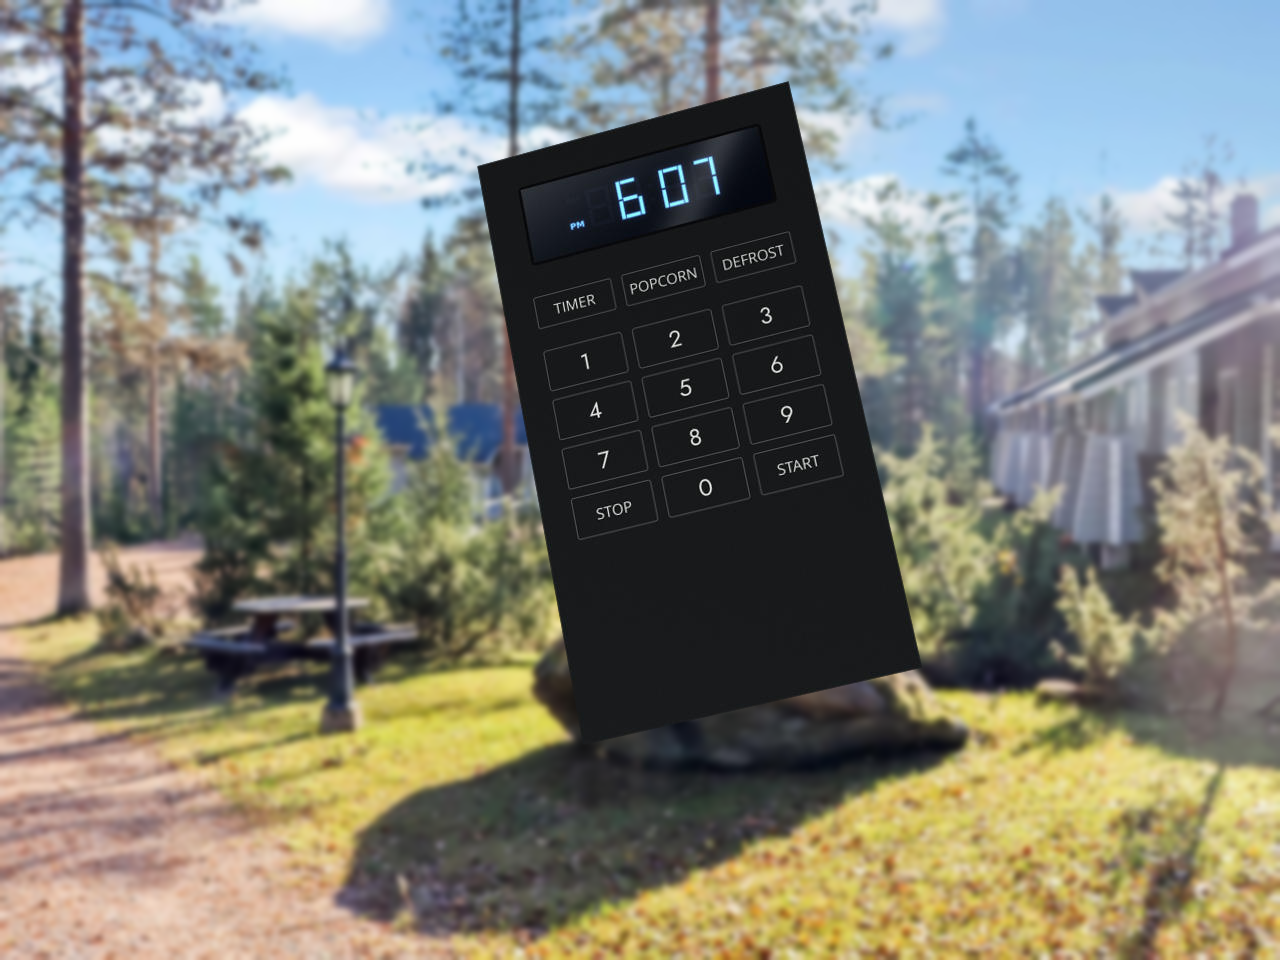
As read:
6:07
